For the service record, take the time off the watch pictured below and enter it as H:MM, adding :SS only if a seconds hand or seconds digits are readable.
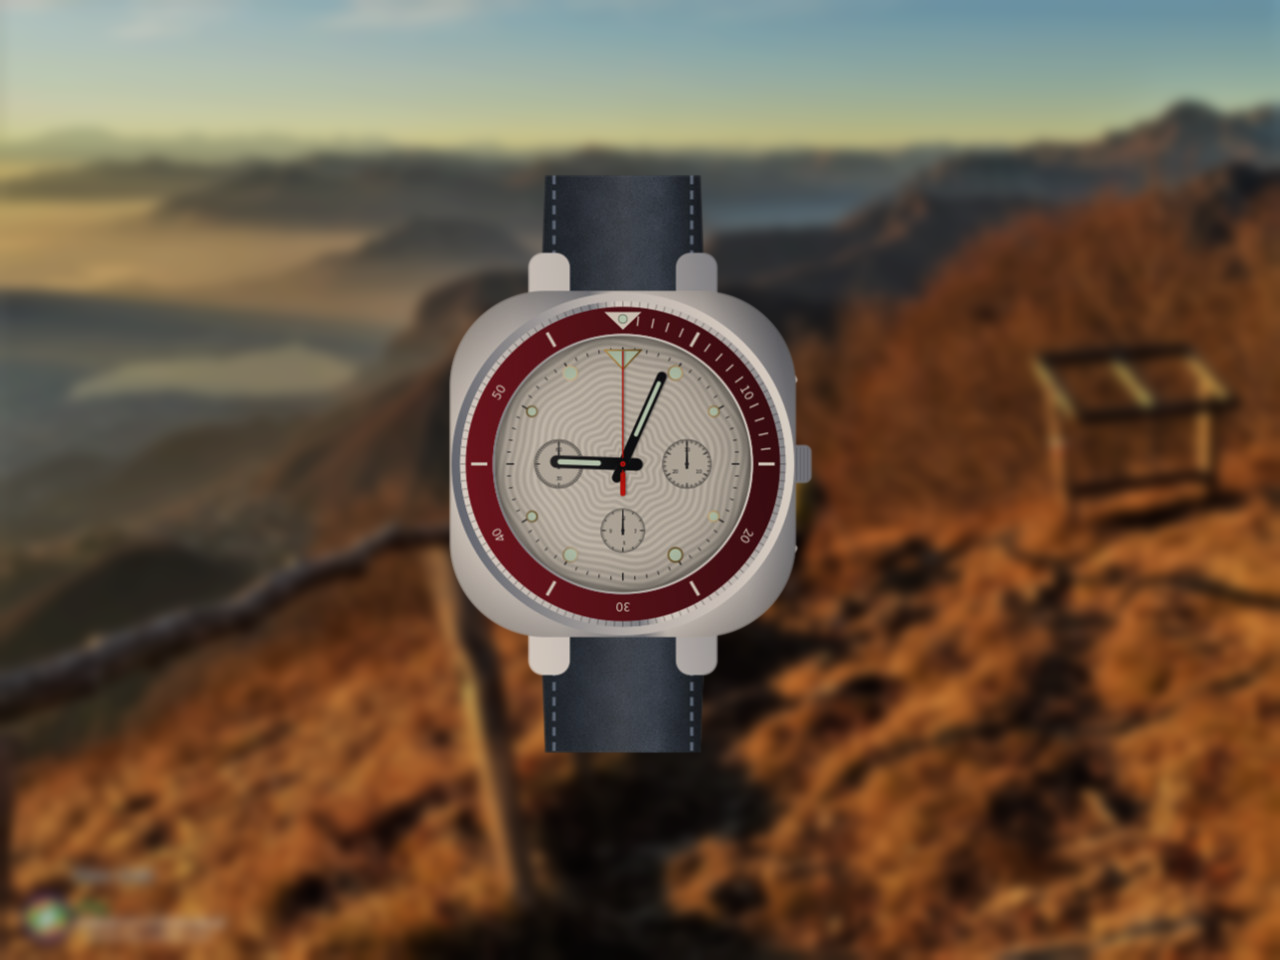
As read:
9:04
